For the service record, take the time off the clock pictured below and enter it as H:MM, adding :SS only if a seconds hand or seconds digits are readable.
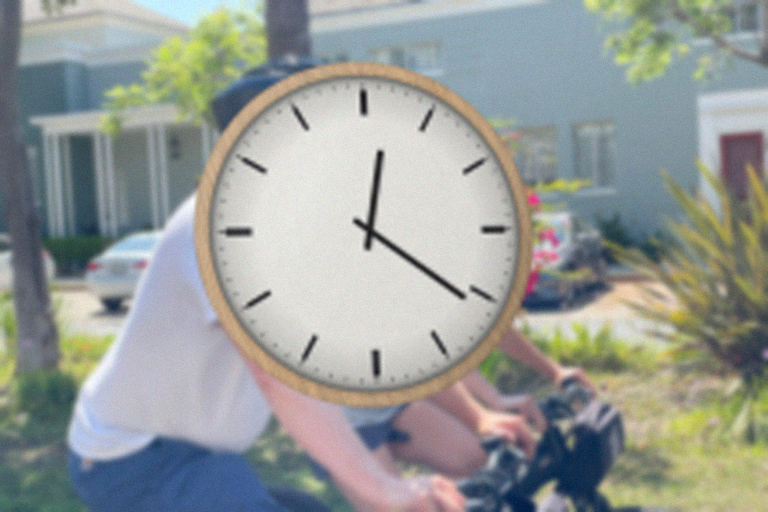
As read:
12:21
